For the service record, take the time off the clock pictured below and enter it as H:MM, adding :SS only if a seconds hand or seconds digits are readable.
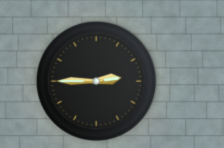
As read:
2:45
